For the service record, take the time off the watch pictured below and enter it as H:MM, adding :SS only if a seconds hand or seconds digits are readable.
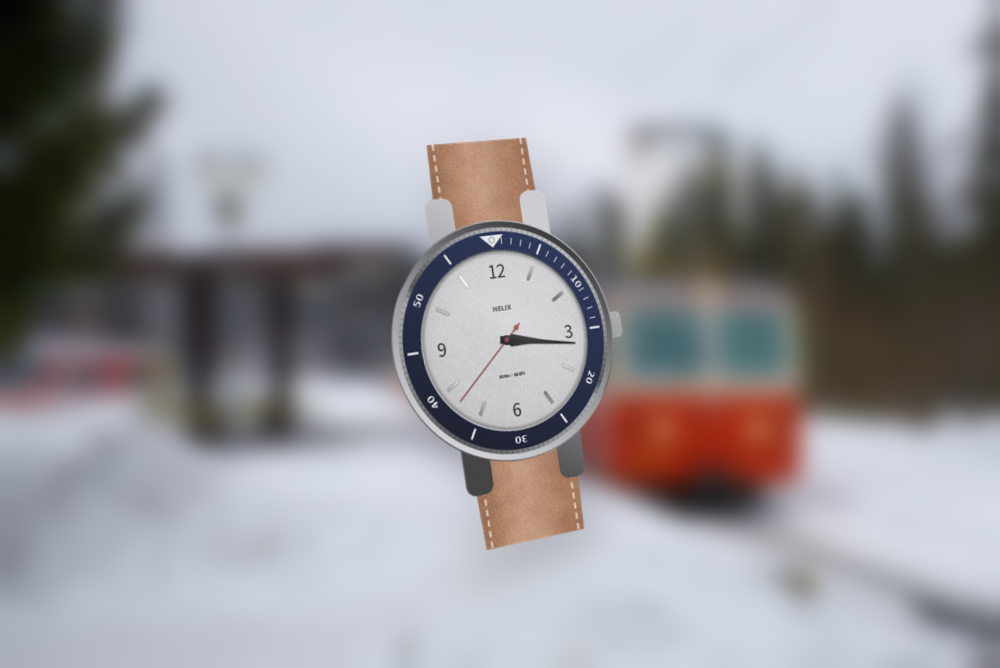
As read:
3:16:38
